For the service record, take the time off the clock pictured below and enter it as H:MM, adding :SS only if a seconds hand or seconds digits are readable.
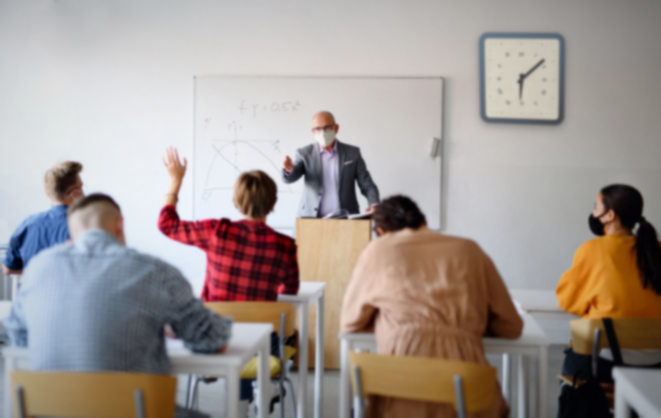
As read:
6:08
